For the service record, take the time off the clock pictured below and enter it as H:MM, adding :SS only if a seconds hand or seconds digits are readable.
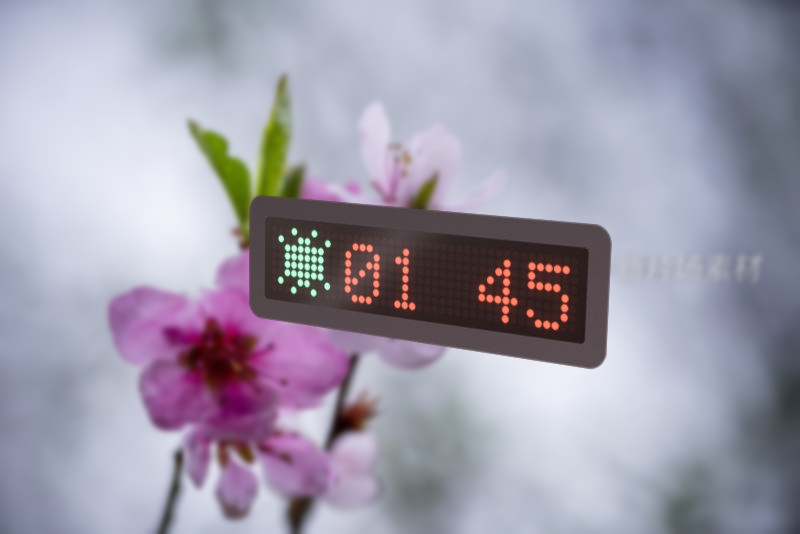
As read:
1:45
